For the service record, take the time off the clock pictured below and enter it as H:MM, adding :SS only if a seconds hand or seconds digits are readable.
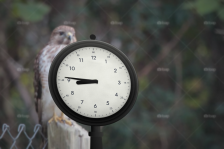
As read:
8:46
